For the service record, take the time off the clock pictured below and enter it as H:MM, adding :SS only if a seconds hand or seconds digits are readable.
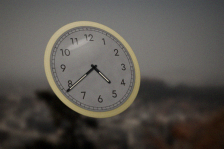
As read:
4:39
